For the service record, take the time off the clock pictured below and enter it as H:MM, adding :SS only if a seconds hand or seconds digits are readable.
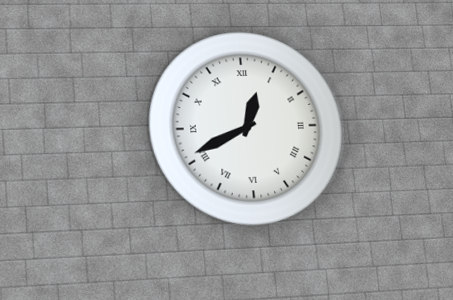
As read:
12:41
